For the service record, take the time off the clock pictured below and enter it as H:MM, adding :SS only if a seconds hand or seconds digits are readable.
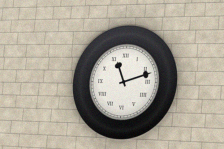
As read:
11:12
